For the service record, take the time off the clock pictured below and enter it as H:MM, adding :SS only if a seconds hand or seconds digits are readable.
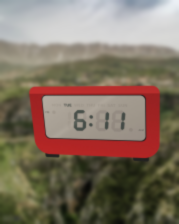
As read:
6:11
